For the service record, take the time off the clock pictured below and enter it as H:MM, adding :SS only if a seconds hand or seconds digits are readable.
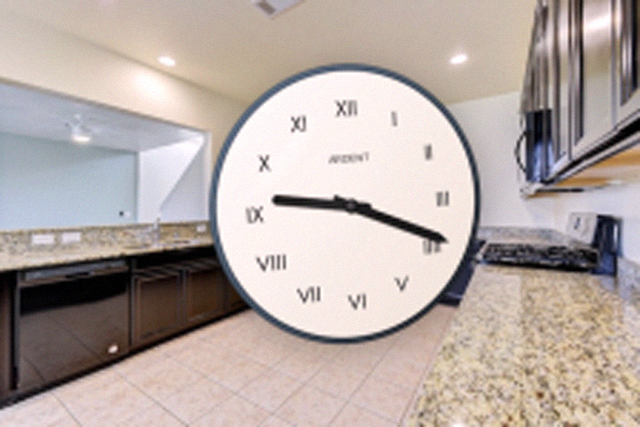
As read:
9:19
